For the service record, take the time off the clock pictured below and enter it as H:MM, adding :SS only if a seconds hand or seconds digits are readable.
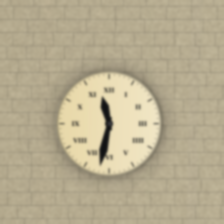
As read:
11:32
